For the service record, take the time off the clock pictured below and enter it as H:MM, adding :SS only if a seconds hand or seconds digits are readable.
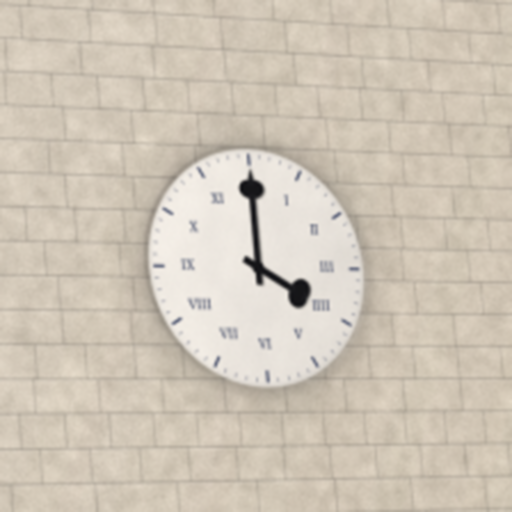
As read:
4:00
